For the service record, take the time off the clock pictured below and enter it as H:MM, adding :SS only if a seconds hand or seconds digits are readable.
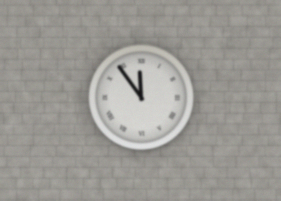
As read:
11:54
